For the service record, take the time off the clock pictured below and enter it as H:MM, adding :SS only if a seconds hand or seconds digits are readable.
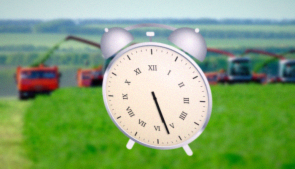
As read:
5:27
